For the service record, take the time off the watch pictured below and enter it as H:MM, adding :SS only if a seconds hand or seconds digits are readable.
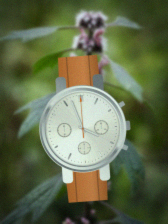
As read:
3:57
